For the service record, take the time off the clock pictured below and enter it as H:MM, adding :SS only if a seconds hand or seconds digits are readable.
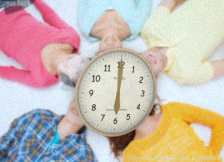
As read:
6:00
